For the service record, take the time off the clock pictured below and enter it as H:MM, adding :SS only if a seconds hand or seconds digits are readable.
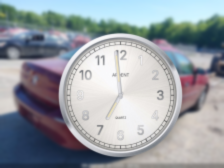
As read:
6:59
